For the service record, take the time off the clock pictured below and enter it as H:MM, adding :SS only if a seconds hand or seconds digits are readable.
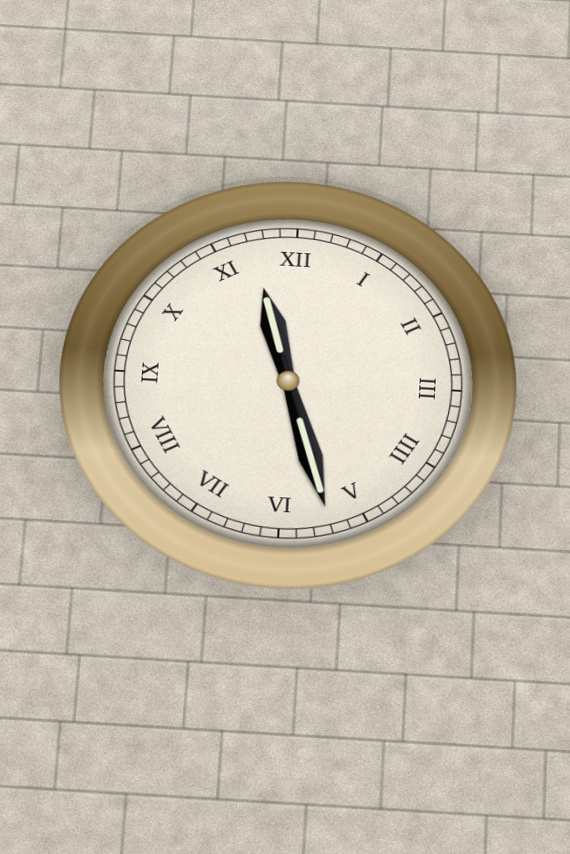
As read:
11:27
